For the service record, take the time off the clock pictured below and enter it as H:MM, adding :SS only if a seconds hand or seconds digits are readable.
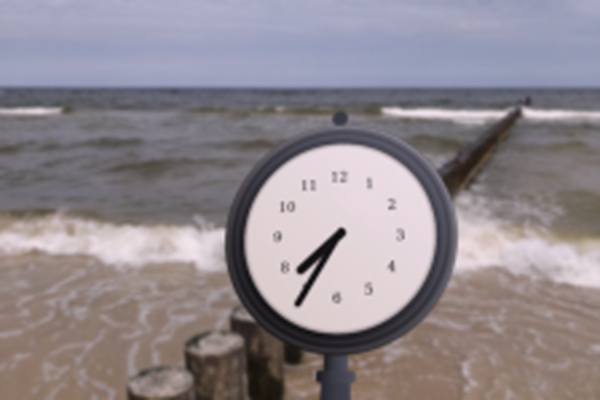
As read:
7:35
